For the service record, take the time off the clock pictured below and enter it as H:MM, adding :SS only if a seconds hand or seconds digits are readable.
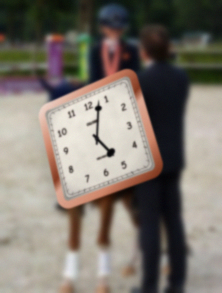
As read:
5:03
